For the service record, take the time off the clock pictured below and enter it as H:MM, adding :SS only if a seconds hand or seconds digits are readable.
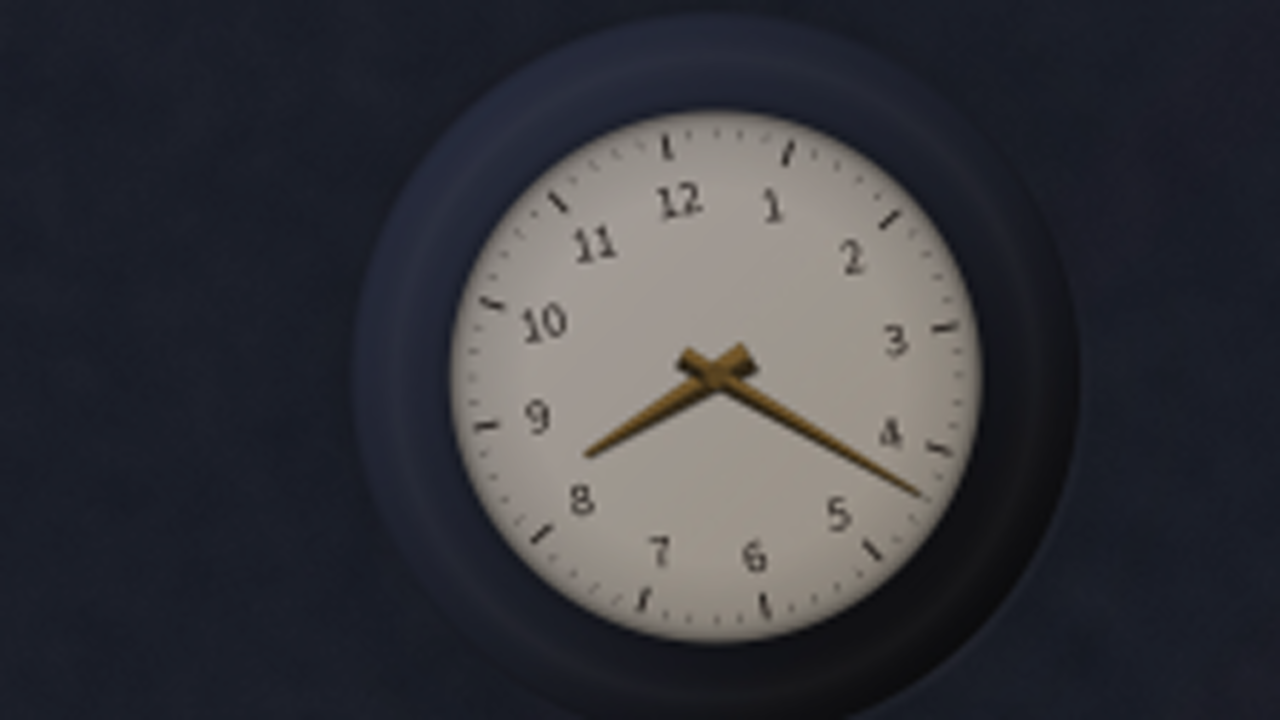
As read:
8:22
